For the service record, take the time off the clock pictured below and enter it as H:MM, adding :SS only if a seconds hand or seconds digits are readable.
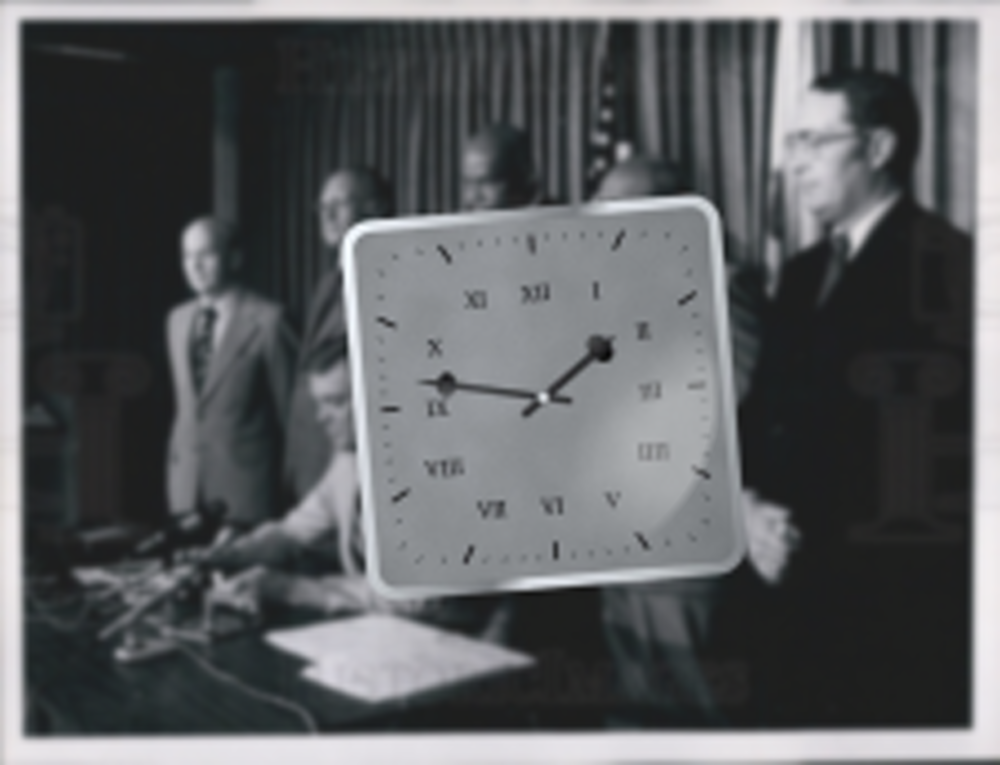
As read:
1:47
